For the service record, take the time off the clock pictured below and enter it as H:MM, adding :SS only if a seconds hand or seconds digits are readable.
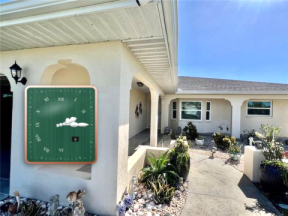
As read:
2:15
